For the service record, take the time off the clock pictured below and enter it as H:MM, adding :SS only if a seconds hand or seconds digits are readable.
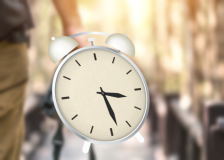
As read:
3:28
